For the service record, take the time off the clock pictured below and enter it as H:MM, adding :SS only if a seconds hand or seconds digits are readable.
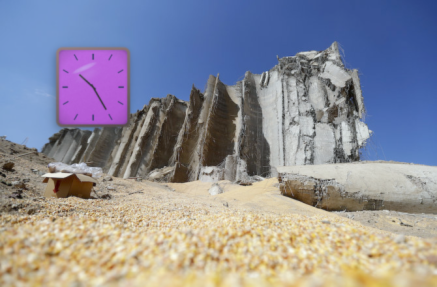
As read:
10:25
